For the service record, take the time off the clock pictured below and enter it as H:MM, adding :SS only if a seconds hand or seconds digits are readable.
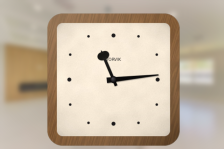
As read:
11:14
